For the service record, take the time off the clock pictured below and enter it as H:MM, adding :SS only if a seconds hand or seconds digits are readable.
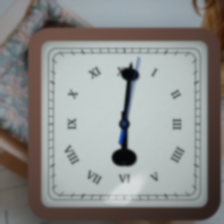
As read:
6:01:02
